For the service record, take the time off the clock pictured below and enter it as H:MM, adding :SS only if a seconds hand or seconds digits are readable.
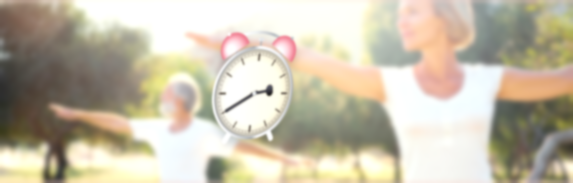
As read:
2:40
